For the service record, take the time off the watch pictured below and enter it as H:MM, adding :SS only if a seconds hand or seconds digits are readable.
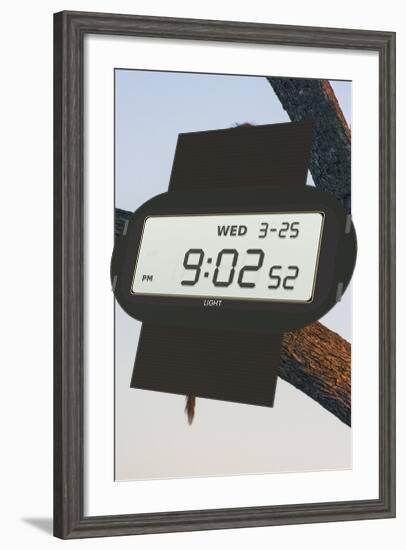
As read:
9:02:52
